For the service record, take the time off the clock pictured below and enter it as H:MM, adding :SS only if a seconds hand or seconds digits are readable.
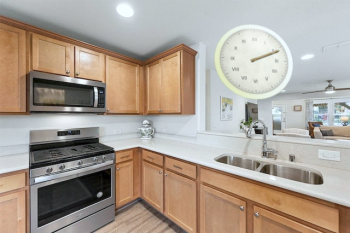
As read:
2:11
